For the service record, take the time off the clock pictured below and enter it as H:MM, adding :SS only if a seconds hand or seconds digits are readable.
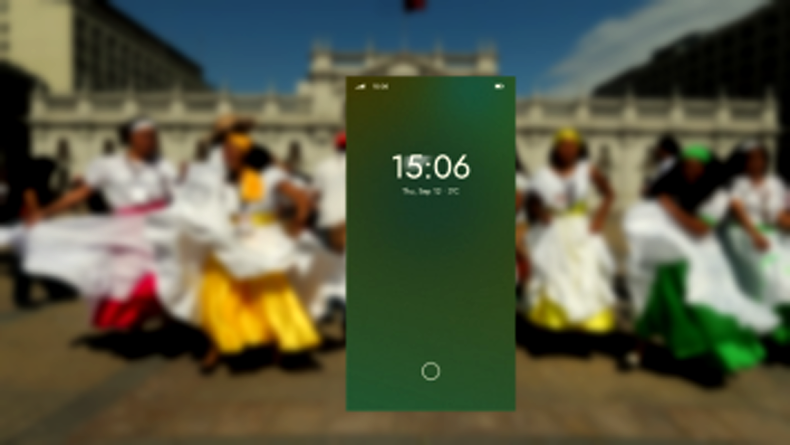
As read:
15:06
